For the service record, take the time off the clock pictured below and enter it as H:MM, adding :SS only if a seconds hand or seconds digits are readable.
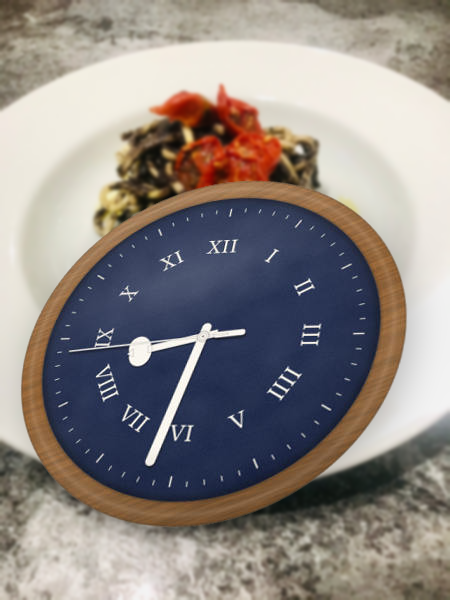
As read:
8:31:44
